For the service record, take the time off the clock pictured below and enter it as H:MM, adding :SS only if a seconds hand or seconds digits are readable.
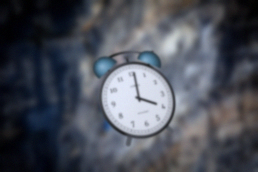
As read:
4:01
